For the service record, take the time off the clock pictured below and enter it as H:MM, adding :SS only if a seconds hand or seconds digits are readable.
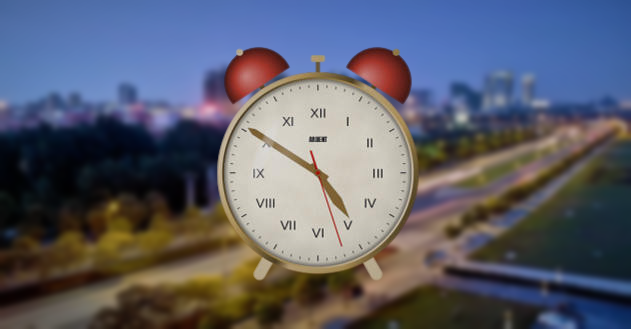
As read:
4:50:27
